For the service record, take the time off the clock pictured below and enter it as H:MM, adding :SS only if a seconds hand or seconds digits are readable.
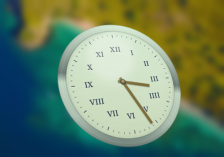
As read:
3:26
